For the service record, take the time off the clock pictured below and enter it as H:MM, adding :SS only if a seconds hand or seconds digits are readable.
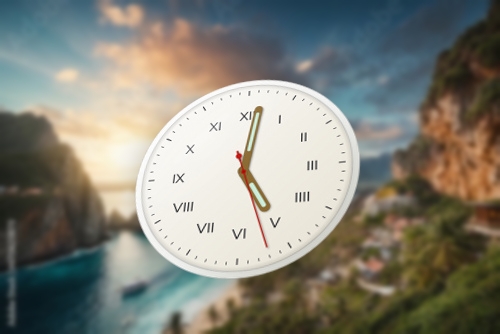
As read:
5:01:27
